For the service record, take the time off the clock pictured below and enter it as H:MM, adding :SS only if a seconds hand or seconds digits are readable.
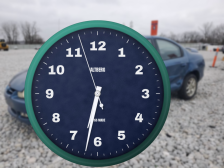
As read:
6:31:57
